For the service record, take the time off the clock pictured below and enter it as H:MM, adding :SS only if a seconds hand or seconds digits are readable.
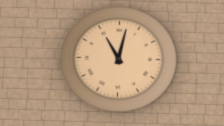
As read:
11:02
